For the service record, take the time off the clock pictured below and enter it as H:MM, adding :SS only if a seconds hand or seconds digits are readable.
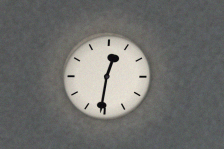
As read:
12:31
